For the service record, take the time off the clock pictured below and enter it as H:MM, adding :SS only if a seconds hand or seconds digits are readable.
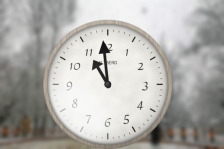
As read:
10:59
